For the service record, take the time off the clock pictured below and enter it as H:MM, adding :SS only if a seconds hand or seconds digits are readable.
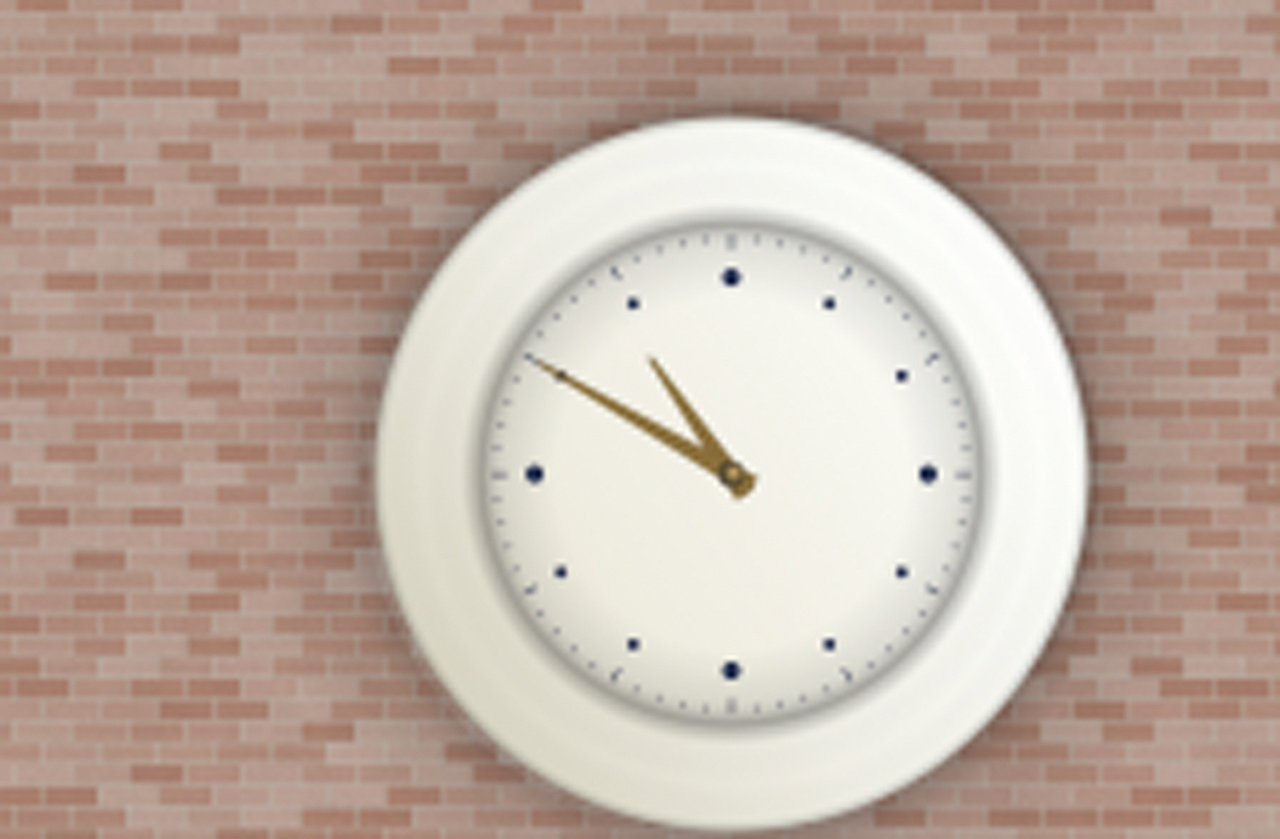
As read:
10:50
